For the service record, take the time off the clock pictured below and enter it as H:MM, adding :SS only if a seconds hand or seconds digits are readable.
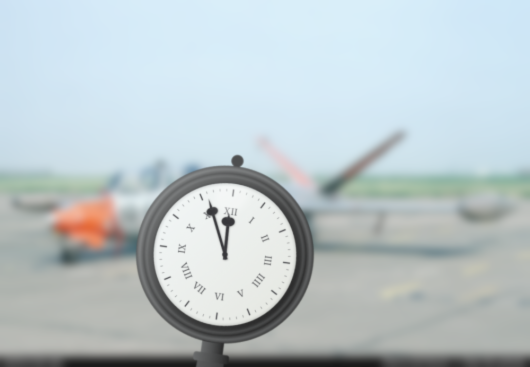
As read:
11:56
